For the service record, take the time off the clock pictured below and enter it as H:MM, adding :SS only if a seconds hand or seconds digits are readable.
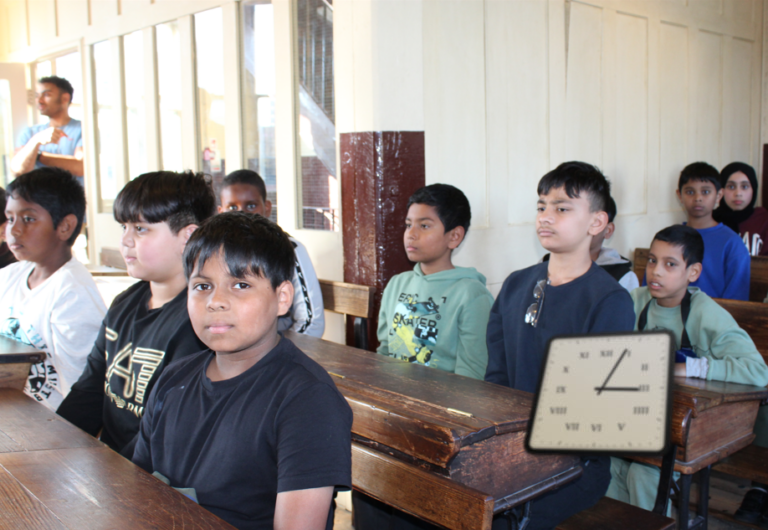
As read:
3:04
